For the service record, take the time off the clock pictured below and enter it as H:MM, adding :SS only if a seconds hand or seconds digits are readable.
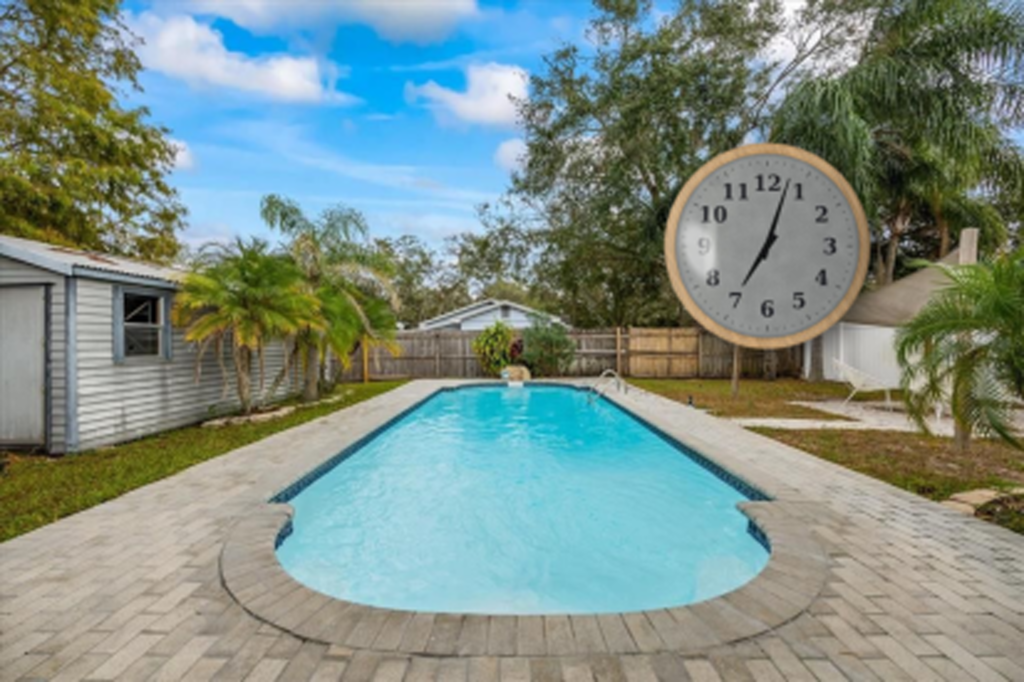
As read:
7:03
